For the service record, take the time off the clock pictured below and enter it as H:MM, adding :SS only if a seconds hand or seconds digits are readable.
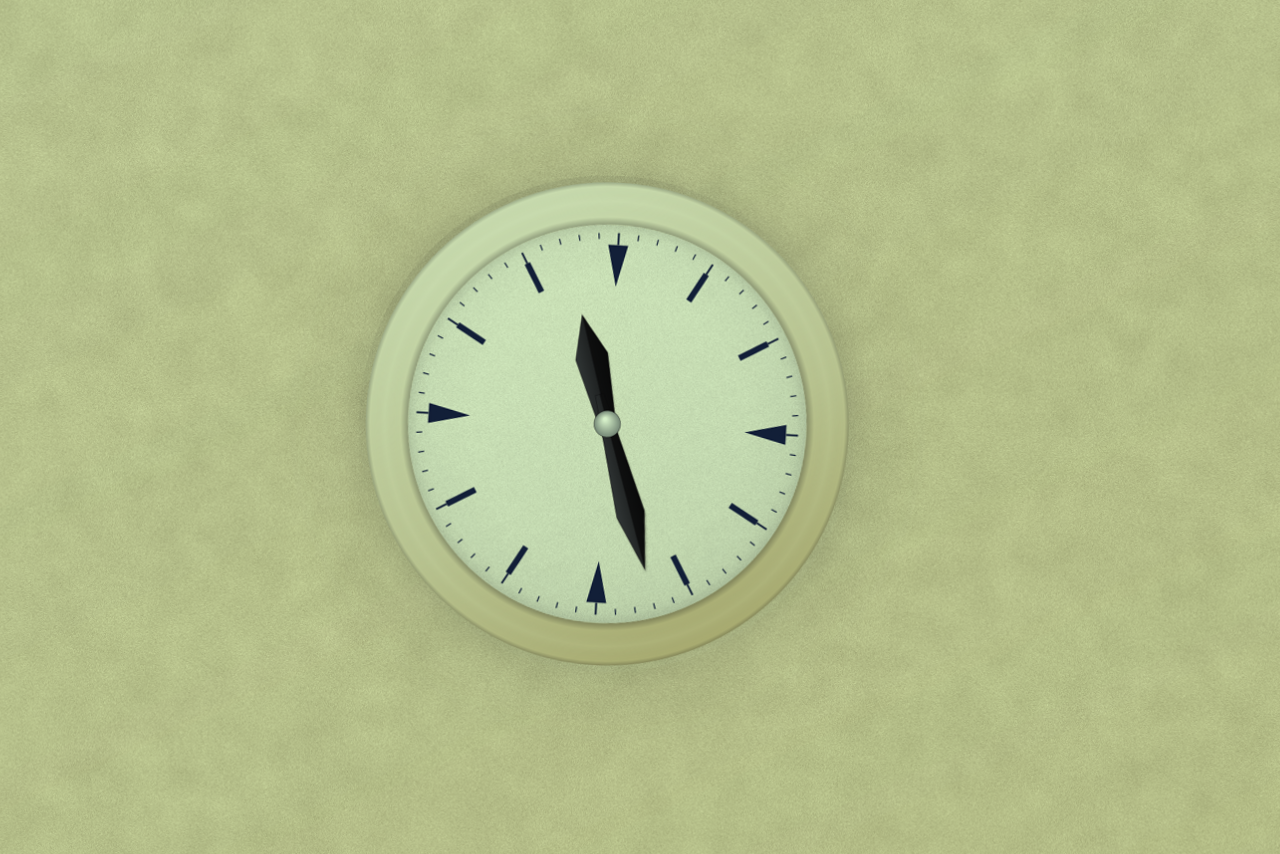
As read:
11:27
